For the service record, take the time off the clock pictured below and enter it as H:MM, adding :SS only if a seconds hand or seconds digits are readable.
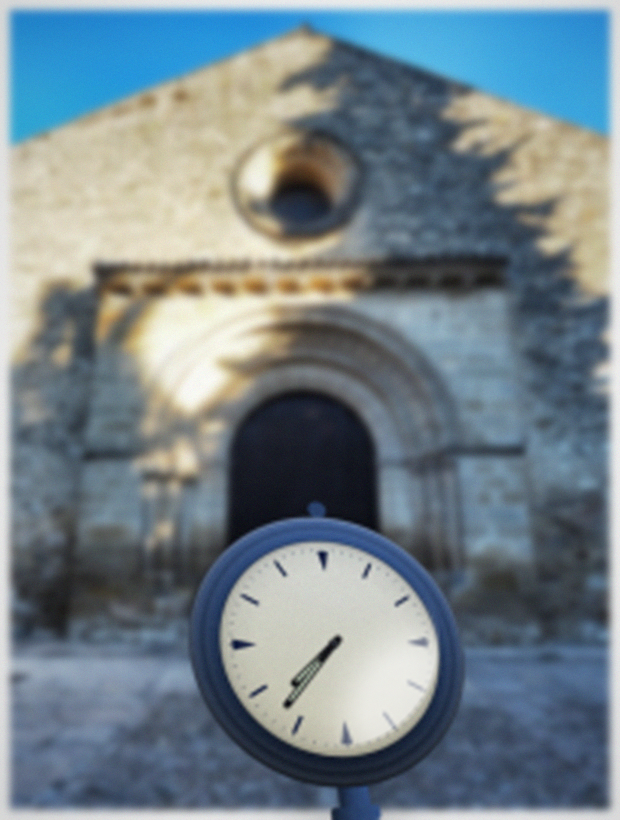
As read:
7:37
